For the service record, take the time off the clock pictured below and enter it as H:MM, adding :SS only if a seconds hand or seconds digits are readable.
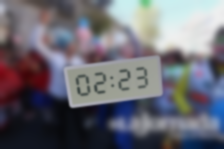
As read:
2:23
